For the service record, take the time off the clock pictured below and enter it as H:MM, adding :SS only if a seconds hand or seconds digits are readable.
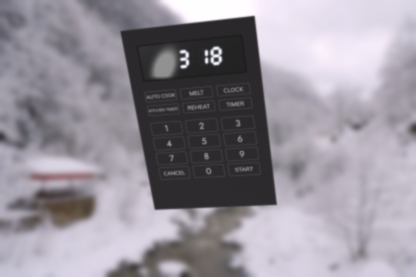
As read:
3:18
